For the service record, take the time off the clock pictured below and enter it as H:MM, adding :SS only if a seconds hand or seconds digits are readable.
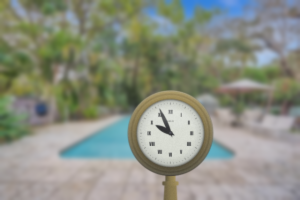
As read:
9:56
